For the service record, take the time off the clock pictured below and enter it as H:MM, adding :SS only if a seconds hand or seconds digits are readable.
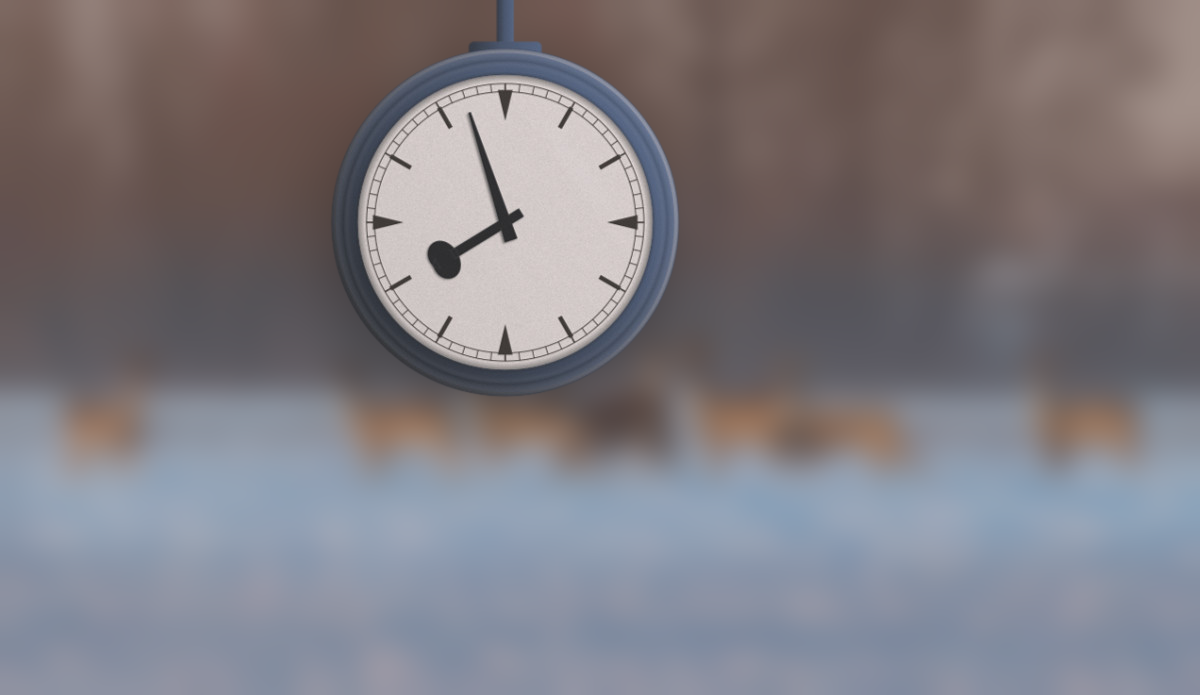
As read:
7:57
